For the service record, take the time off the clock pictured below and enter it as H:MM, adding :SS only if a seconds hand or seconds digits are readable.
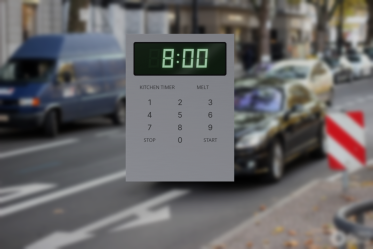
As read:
8:00
